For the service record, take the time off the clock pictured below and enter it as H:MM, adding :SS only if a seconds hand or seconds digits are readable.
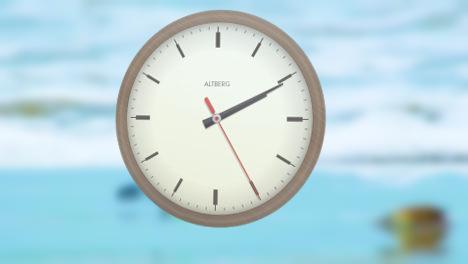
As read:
2:10:25
